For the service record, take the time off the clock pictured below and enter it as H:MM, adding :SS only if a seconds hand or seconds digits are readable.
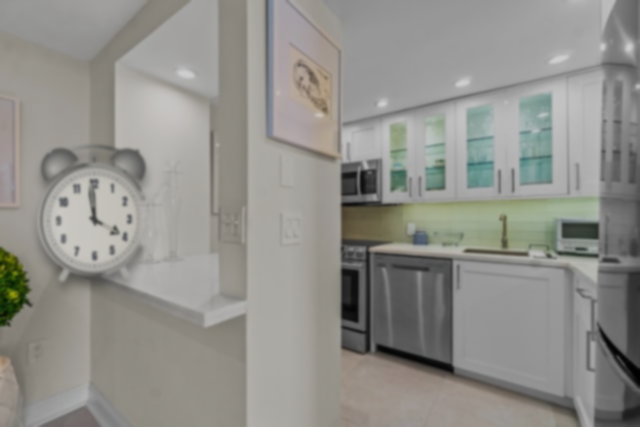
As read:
3:59
